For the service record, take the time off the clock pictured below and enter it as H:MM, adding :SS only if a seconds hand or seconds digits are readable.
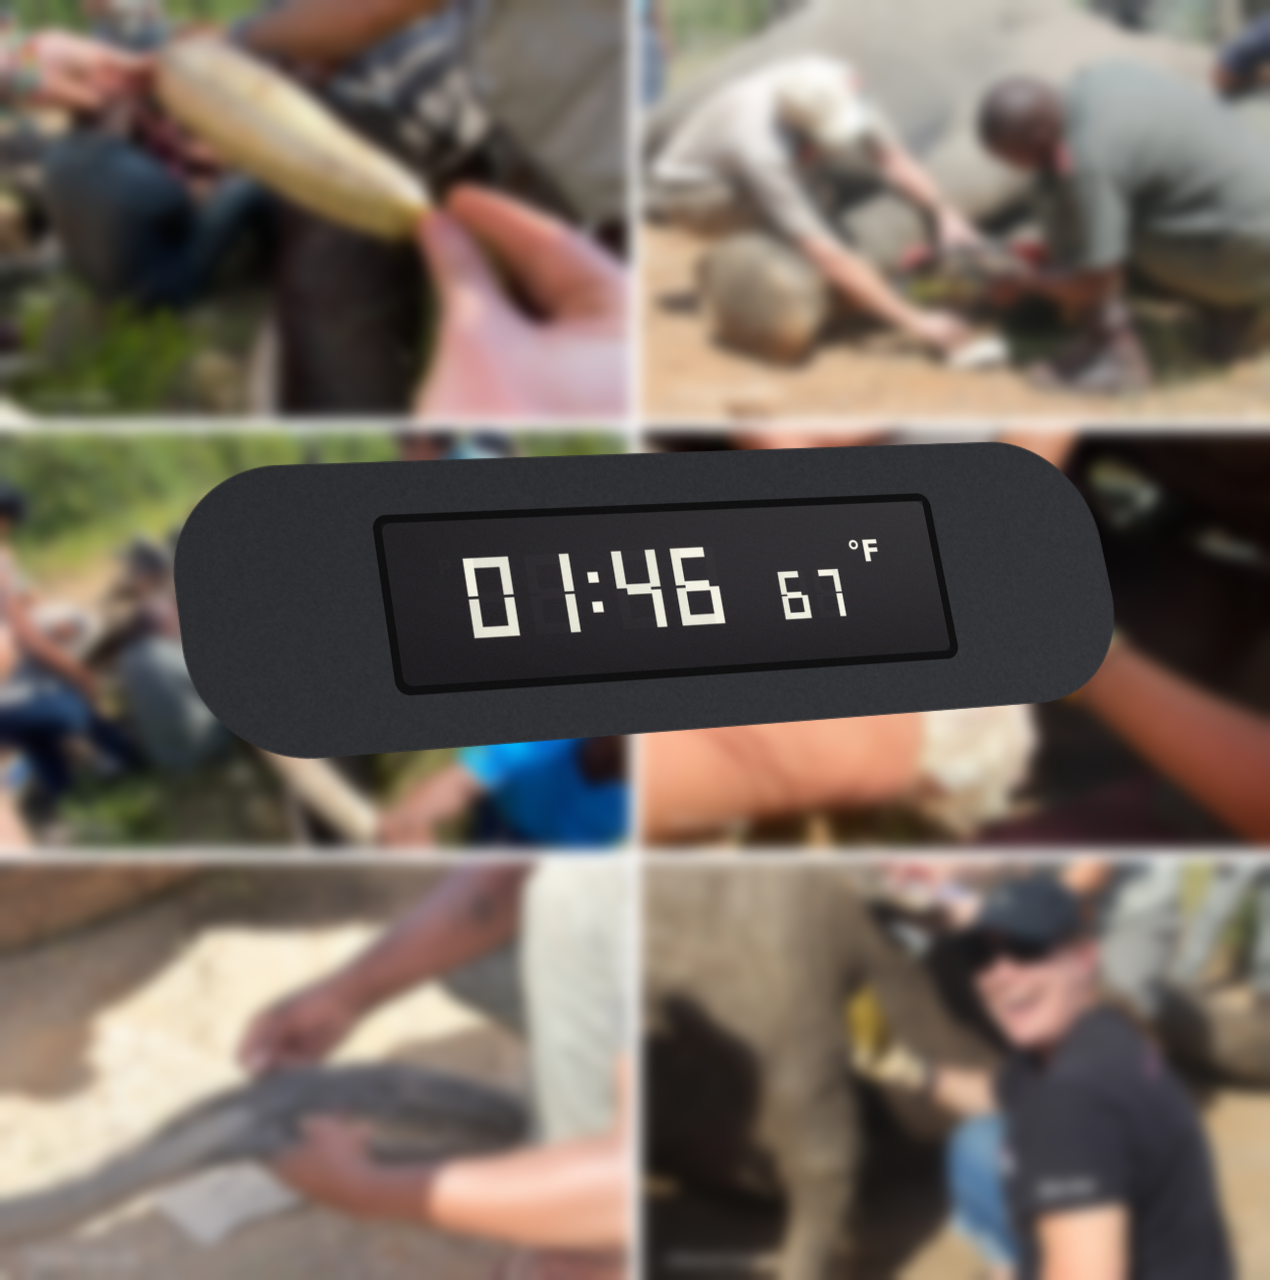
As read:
1:46
